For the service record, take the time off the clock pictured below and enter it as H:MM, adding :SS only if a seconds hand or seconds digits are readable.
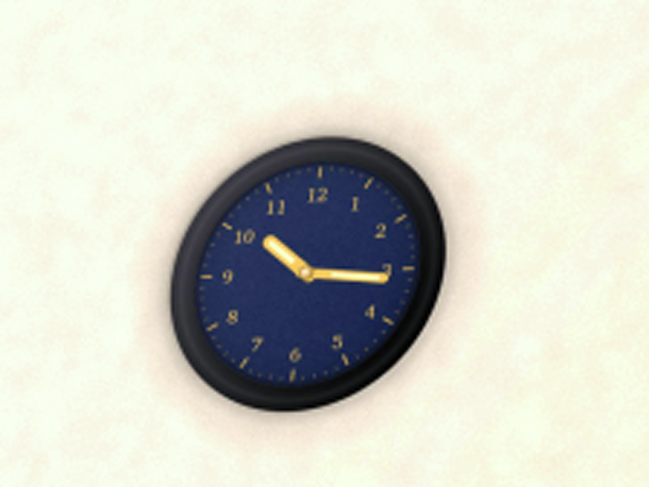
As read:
10:16
